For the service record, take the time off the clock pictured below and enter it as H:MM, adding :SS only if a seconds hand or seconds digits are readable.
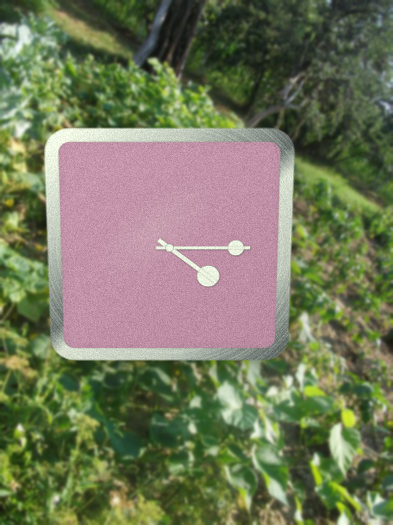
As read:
4:15
